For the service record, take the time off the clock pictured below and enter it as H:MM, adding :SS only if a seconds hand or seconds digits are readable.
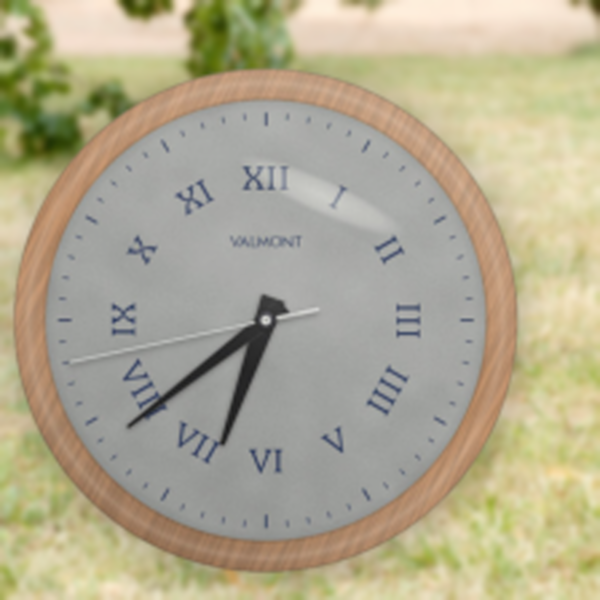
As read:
6:38:43
